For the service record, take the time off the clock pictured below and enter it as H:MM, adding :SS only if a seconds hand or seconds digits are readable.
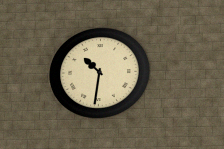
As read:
10:31
